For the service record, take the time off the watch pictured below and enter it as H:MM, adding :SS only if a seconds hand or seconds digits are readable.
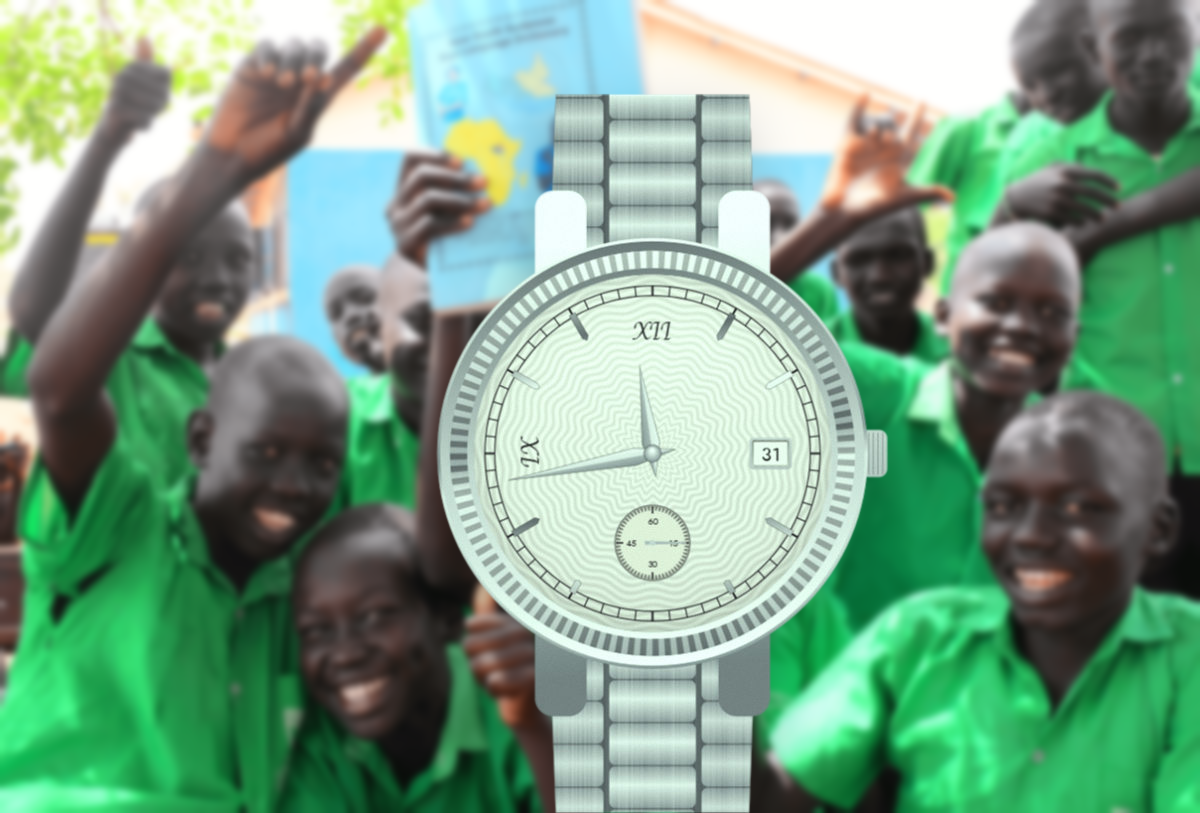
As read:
11:43:15
